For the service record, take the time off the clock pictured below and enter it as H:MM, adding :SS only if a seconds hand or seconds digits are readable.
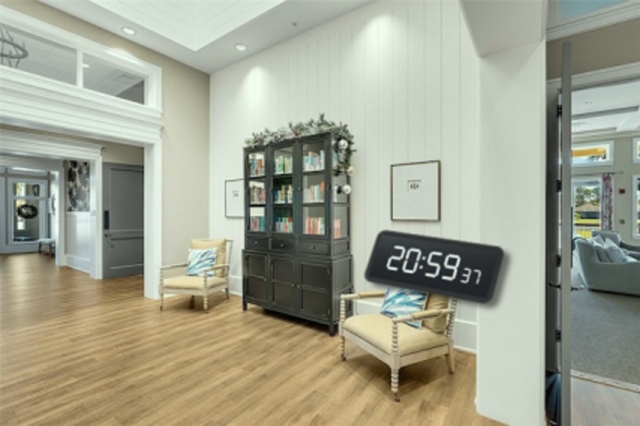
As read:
20:59:37
